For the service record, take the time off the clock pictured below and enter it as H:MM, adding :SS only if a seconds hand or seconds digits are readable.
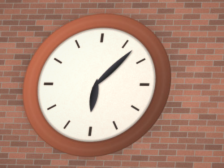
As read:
6:07
